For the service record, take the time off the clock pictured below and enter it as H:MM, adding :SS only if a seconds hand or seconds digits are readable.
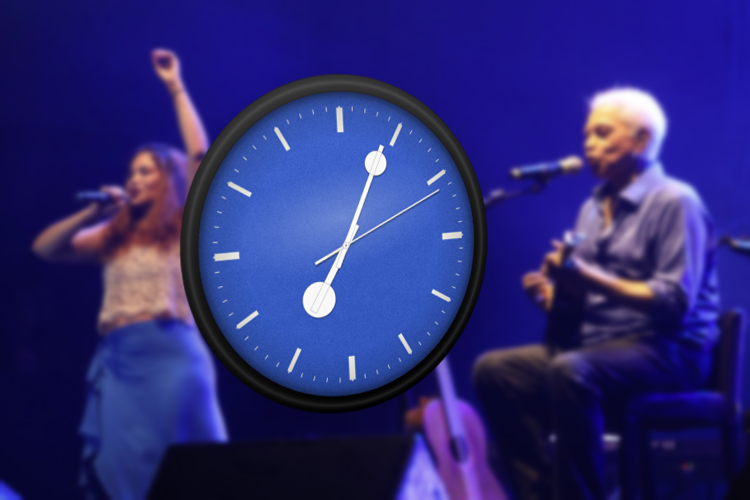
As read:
7:04:11
